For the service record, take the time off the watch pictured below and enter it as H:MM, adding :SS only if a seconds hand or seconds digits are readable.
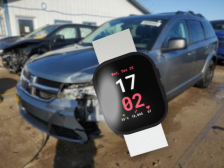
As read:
17:02
